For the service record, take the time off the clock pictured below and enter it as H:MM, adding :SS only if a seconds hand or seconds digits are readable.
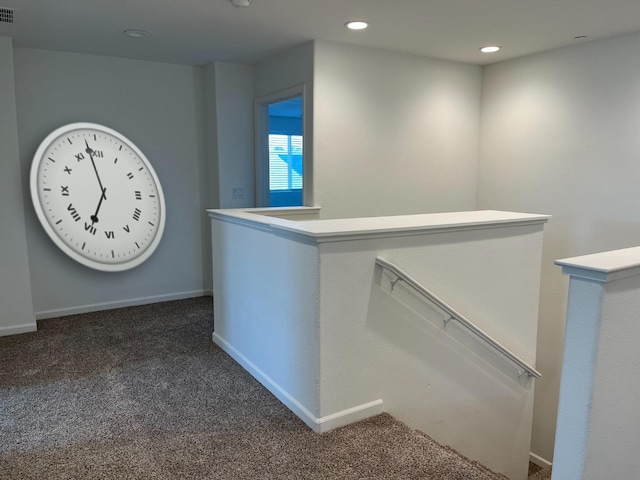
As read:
6:58
